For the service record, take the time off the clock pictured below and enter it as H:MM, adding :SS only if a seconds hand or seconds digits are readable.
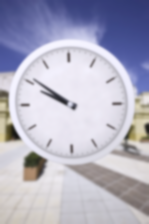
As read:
9:51
